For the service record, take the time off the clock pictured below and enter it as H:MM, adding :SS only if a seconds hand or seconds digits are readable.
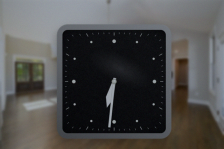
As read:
6:31
